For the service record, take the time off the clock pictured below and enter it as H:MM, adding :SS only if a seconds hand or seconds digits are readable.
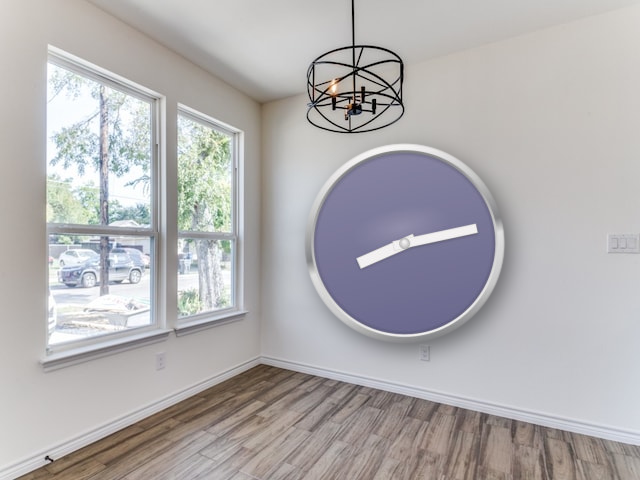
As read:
8:13
